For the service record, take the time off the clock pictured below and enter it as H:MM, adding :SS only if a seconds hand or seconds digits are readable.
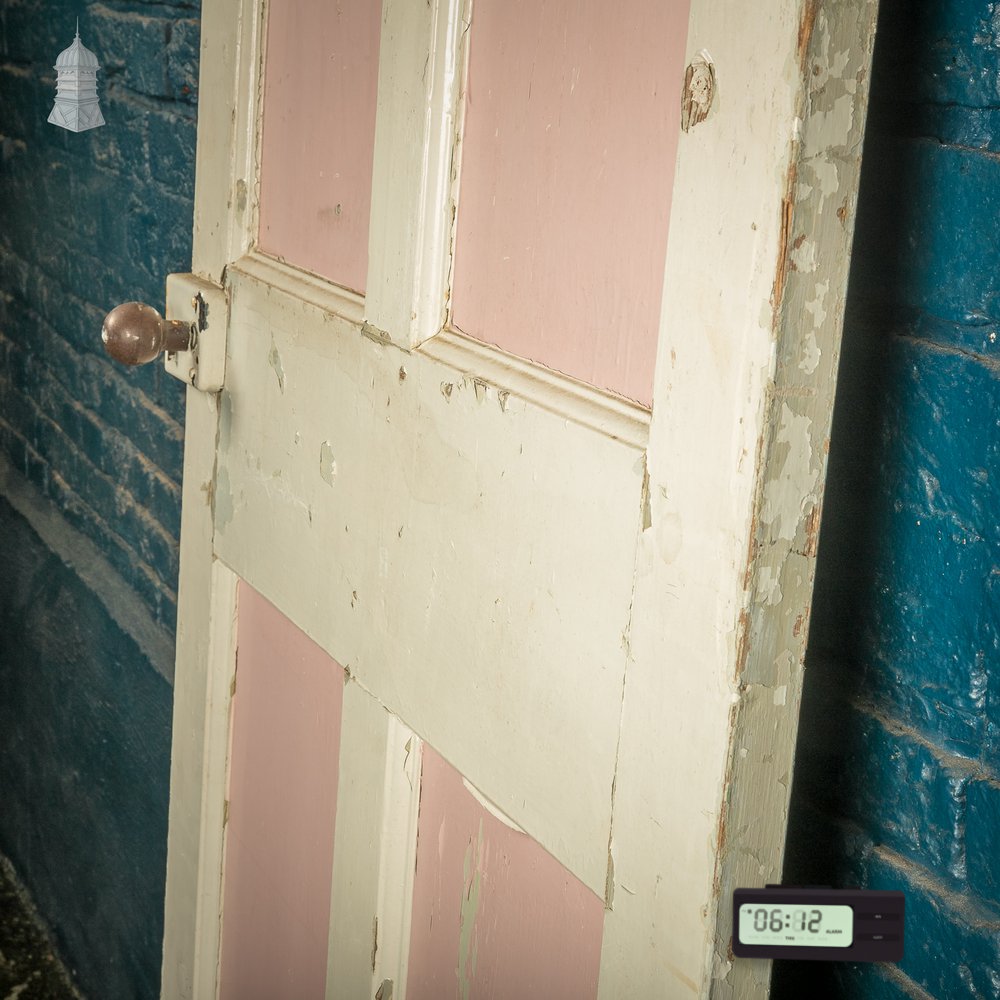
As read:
6:12
